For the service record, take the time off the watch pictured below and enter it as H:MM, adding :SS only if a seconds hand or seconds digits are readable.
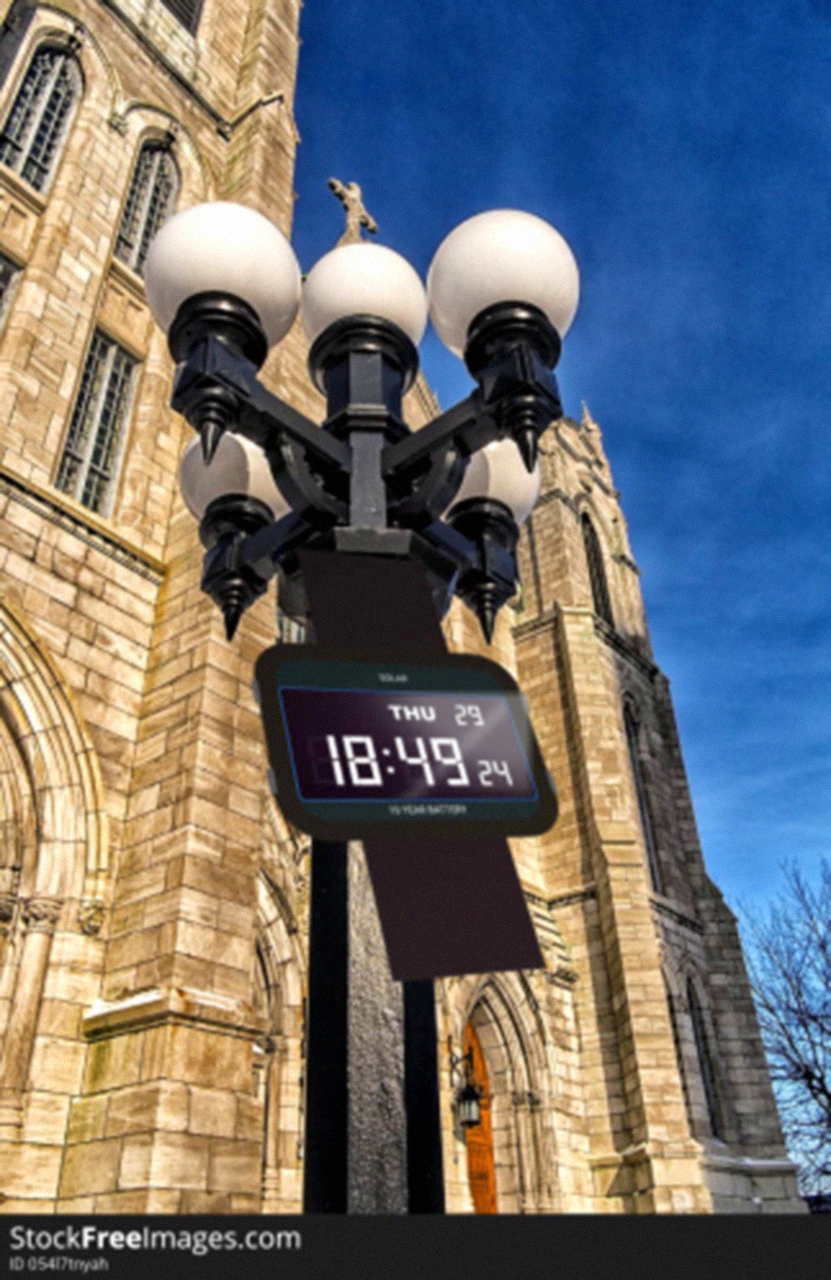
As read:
18:49:24
